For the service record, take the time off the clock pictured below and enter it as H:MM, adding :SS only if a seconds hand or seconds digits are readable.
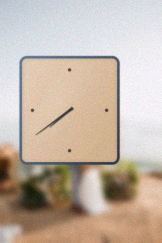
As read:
7:39
